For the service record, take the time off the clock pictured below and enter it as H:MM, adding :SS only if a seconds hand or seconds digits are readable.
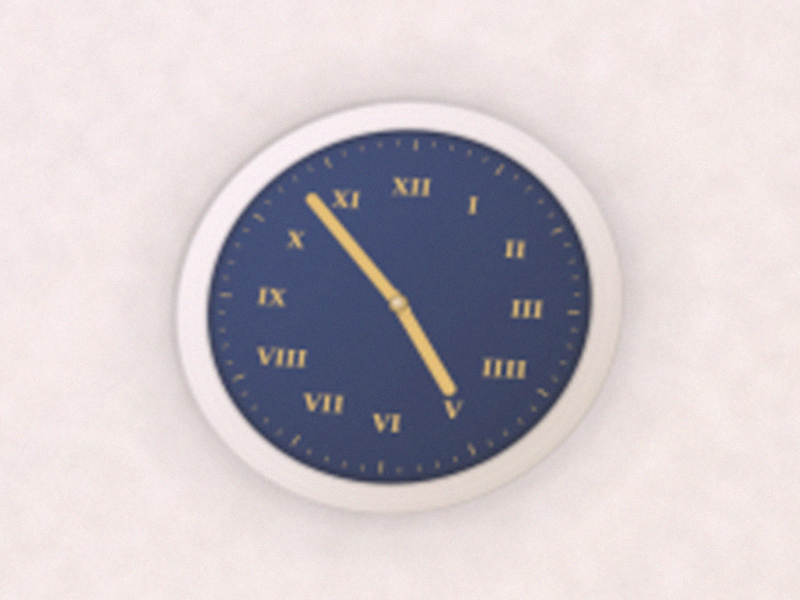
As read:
4:53
